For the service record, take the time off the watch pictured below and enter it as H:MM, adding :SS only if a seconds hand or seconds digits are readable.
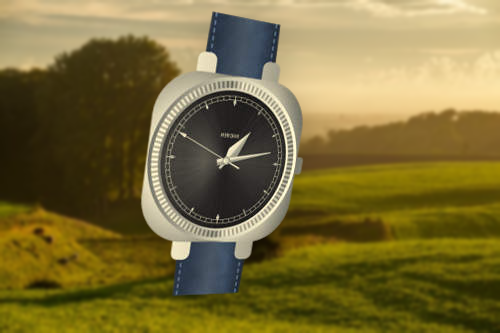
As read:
1:12:49
